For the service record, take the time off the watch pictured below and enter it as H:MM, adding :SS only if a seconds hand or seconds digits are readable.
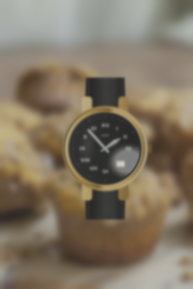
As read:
1:53
